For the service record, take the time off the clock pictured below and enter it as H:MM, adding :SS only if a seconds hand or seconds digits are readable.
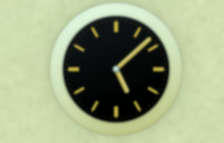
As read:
5:08
